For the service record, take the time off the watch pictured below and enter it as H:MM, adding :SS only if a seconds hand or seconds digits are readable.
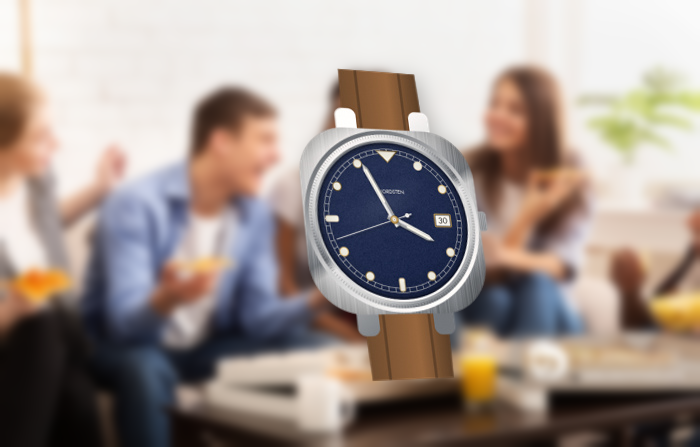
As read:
3:55:42
